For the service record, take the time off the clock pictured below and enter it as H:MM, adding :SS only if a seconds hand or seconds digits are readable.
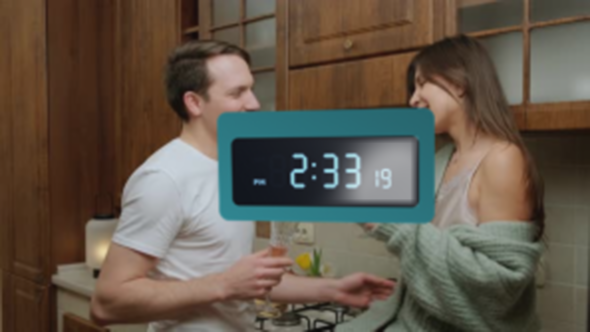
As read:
2:33:19
